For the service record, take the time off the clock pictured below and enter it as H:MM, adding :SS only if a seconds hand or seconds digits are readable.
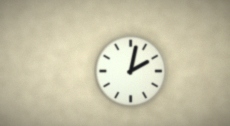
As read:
2:02
